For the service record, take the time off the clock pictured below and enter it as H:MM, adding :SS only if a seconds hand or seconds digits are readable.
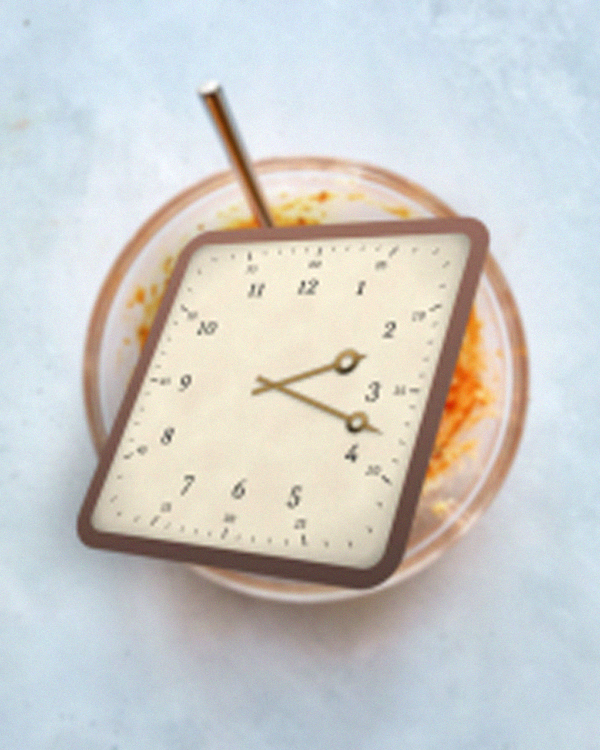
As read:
2:18
